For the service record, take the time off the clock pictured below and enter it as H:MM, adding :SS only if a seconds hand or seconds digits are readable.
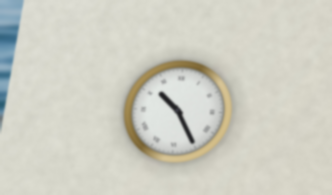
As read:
10:25
